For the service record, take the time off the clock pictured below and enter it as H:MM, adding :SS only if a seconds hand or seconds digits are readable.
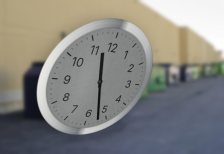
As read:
11:27
